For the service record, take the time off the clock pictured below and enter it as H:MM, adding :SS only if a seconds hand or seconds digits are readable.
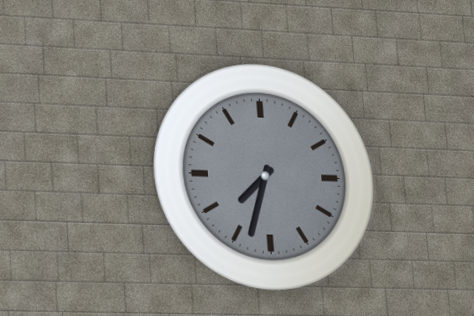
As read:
7:33
